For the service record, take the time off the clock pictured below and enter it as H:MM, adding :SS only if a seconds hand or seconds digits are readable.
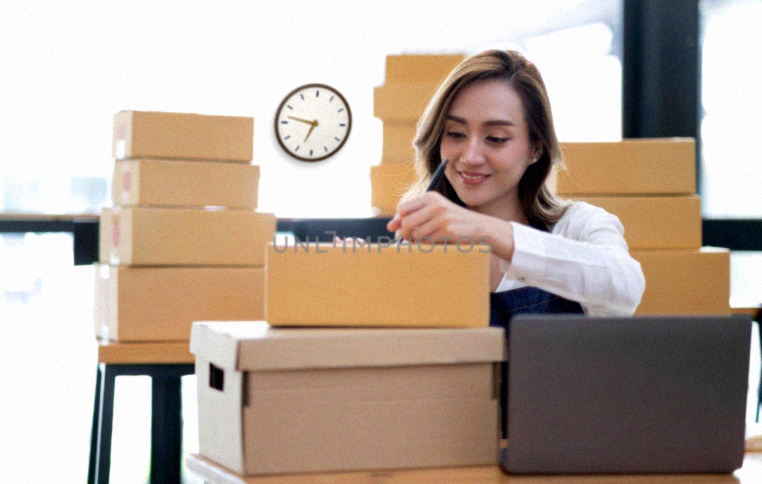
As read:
6:47
